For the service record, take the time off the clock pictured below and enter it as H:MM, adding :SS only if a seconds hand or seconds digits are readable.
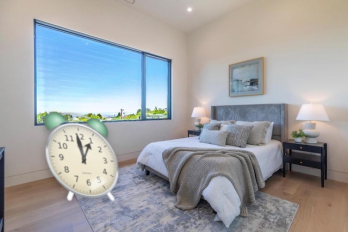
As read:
12:59
